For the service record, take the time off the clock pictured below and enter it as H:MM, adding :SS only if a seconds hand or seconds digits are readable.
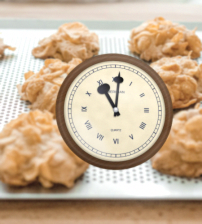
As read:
11:01
